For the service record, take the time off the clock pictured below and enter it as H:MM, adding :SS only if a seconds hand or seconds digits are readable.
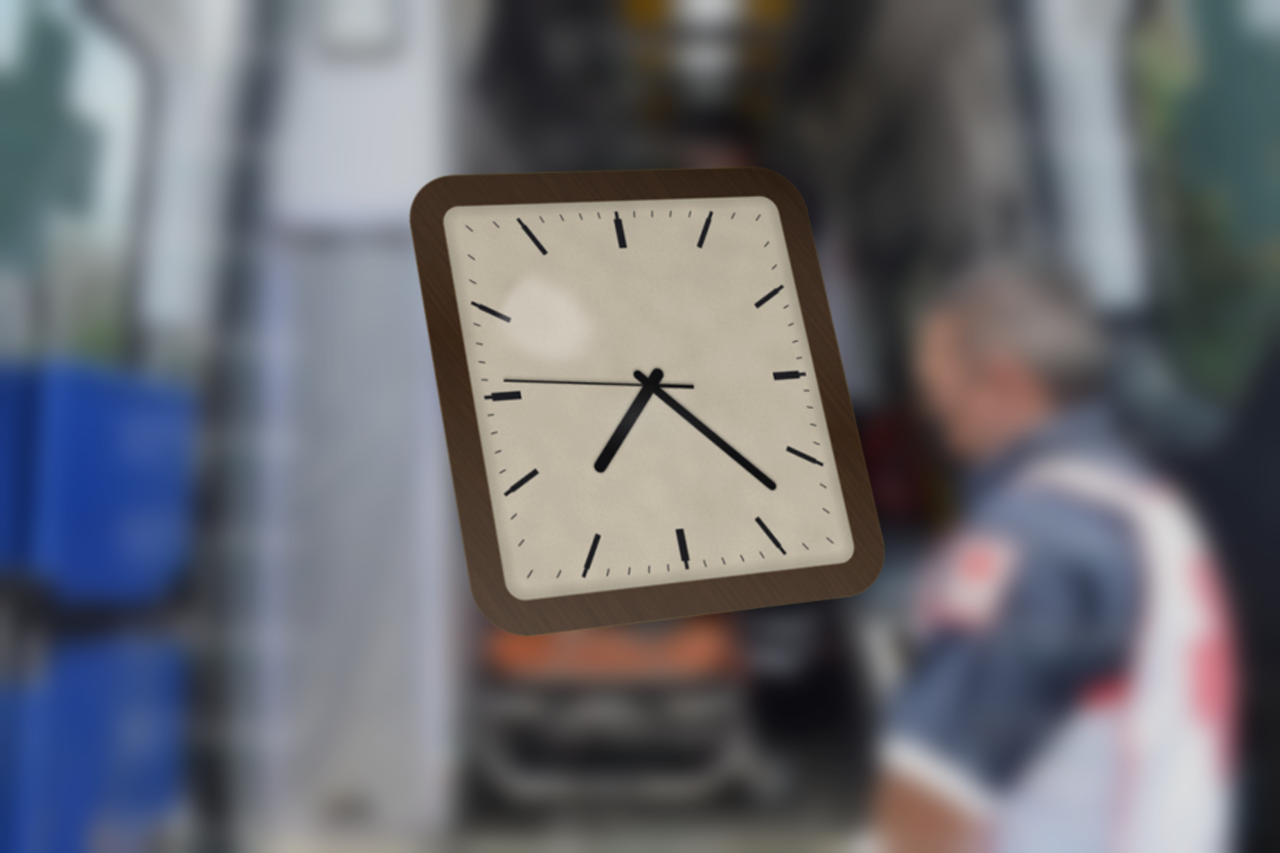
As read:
7:22:46
